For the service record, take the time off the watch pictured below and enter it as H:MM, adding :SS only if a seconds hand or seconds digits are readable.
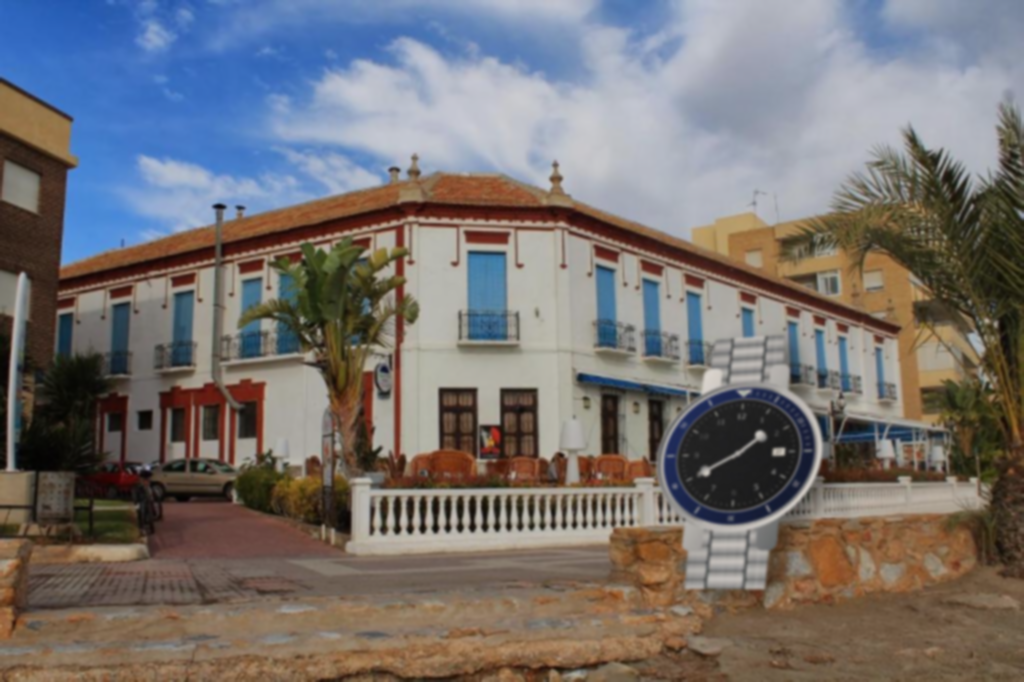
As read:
1:40
